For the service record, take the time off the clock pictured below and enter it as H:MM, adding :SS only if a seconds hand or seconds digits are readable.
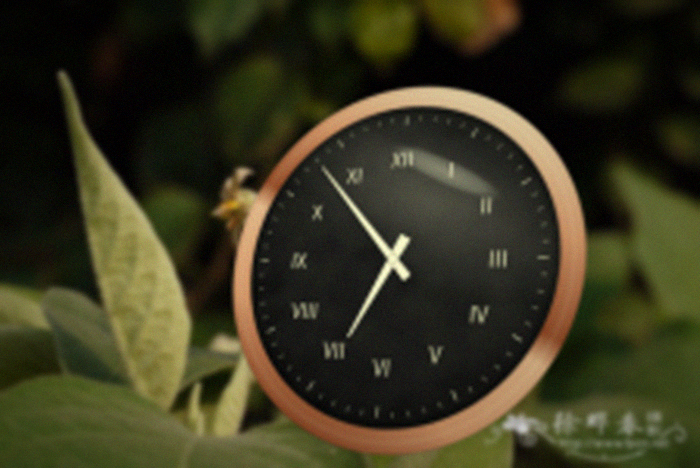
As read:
6:53
